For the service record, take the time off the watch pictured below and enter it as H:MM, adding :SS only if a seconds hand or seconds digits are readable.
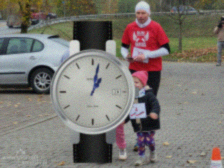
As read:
1:02
